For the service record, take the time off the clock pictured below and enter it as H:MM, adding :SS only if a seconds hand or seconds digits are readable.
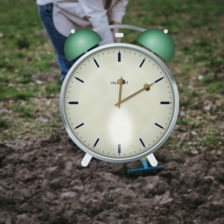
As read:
12:10
